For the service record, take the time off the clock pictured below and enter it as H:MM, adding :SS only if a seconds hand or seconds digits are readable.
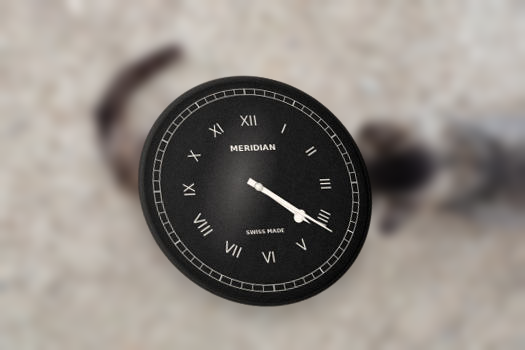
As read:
4:21
